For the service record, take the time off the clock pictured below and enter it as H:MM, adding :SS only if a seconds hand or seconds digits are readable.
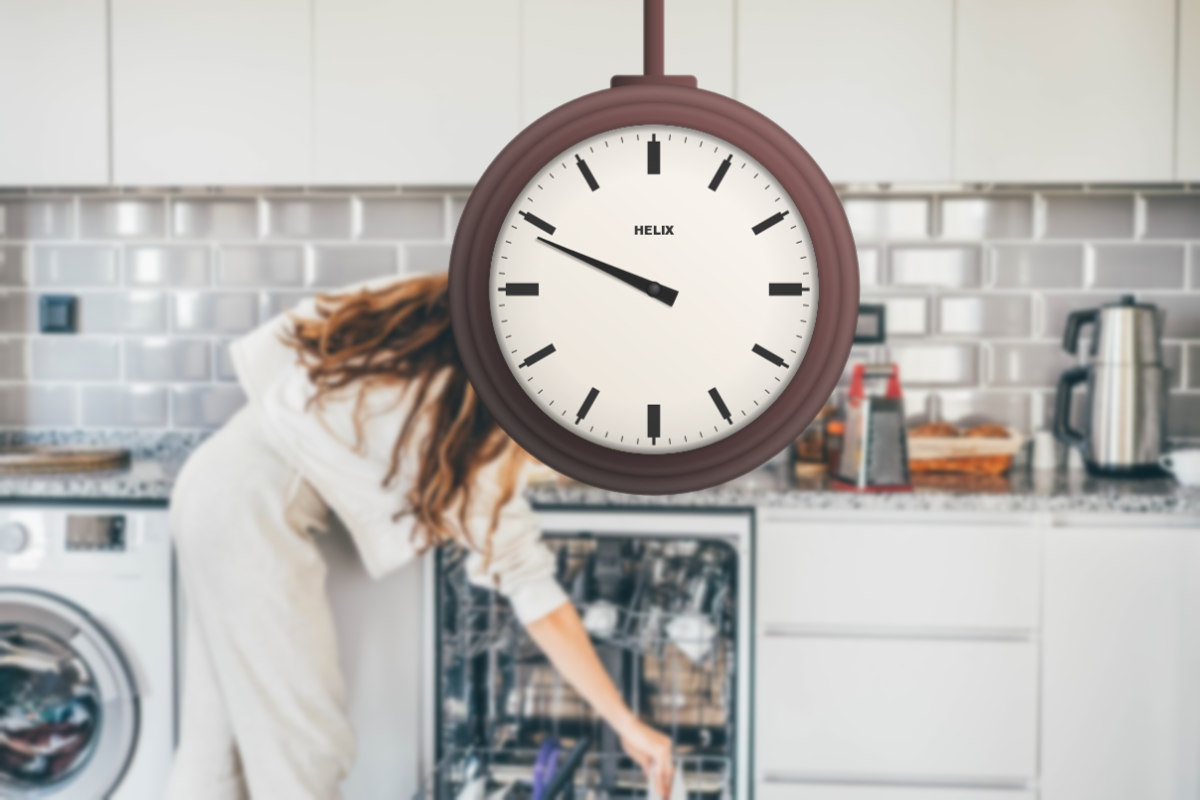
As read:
9:49
